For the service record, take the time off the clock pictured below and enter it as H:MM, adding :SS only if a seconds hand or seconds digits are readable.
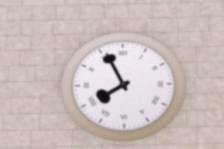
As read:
7:56
